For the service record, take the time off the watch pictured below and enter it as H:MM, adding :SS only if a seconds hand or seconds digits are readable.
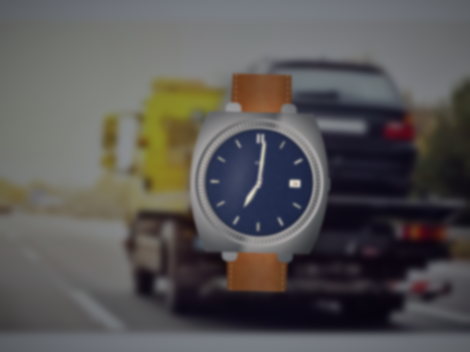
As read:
7:01
